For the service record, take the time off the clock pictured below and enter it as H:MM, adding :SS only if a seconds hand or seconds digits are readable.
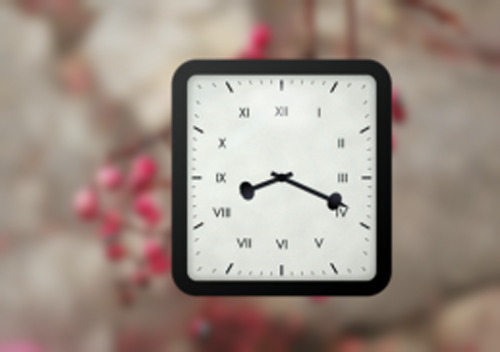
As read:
8:19
